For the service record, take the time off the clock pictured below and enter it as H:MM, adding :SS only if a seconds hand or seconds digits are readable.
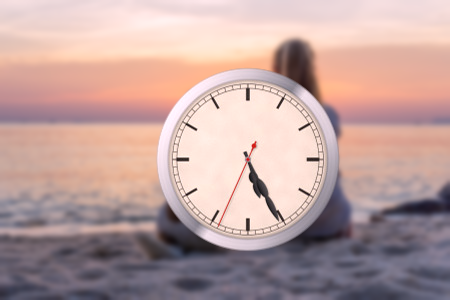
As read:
5:25:34
